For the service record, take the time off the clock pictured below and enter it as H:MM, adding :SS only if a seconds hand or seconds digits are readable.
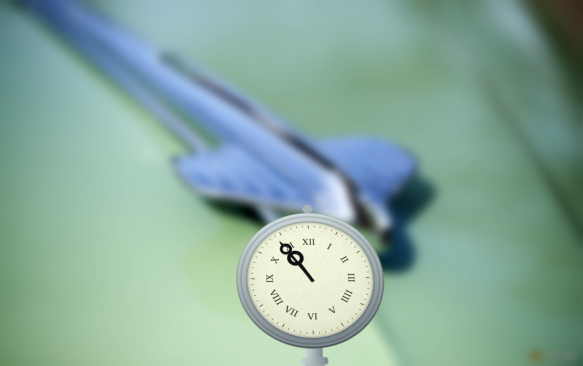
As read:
10:54
